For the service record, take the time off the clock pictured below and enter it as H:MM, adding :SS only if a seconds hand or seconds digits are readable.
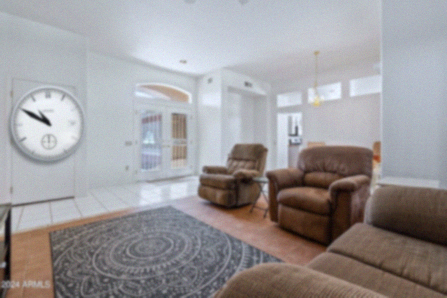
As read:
10:50
